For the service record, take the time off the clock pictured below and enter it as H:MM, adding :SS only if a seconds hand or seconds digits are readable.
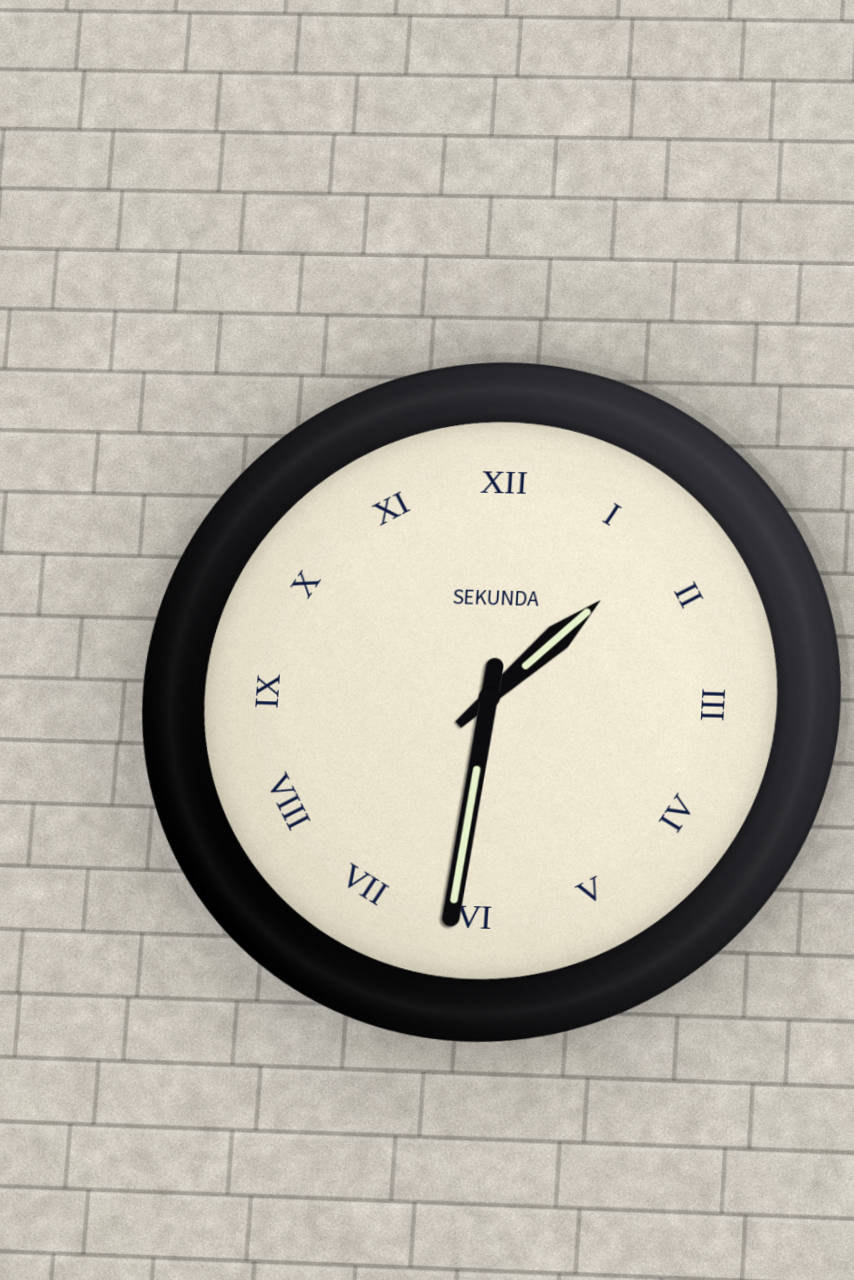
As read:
1:31
